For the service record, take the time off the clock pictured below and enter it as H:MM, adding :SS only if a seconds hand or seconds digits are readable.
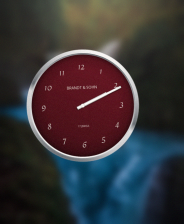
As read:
2:11
